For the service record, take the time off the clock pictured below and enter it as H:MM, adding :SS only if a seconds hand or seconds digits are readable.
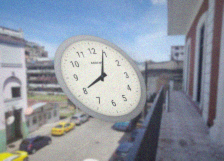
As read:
8:04
